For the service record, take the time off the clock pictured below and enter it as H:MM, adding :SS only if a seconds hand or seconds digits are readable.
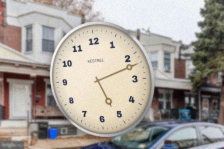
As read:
5:12
